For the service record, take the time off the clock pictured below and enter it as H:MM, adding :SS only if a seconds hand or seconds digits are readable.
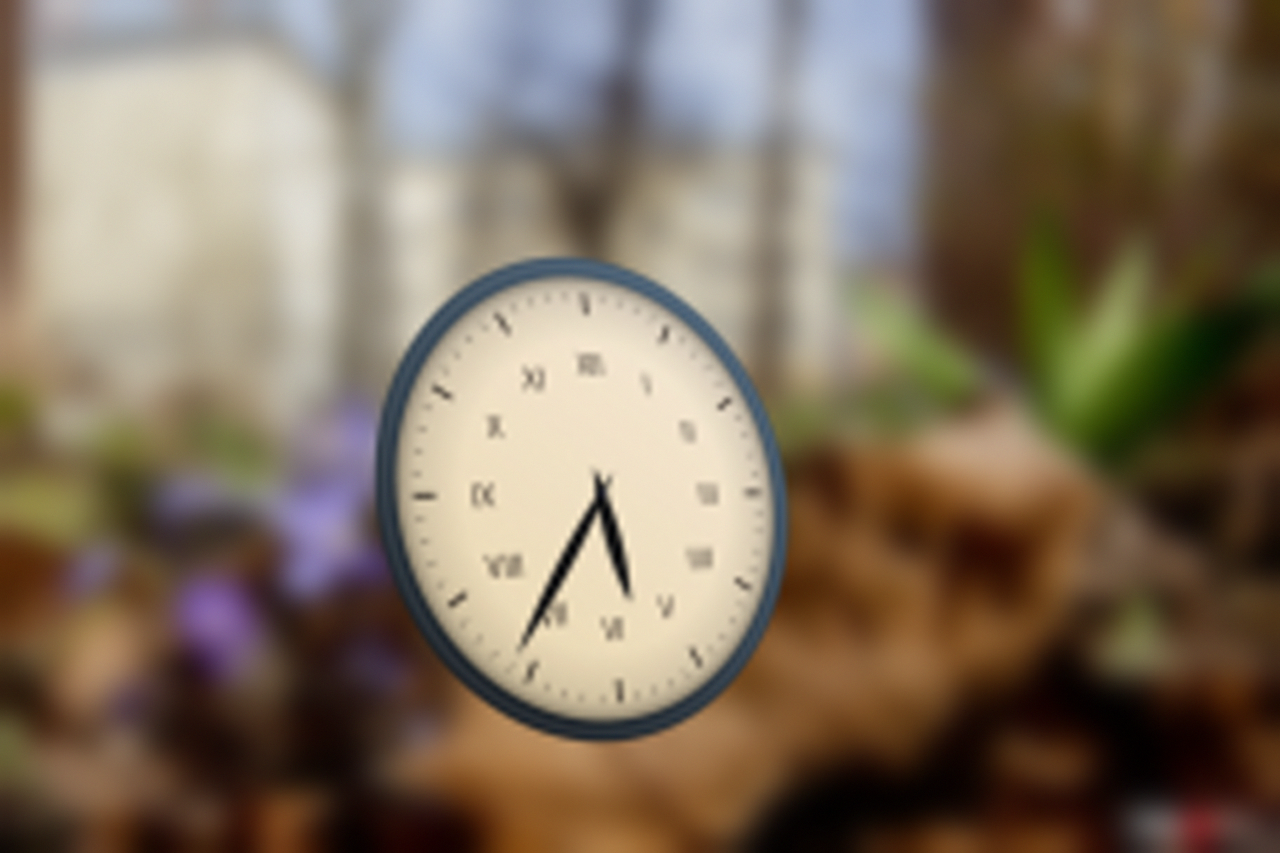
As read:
5:36
